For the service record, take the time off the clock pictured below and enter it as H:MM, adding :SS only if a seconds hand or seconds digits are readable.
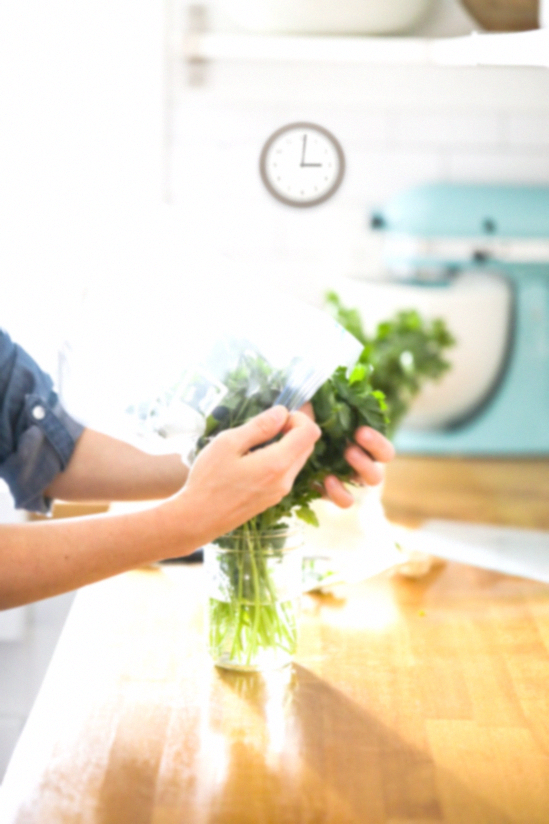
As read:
3:01
